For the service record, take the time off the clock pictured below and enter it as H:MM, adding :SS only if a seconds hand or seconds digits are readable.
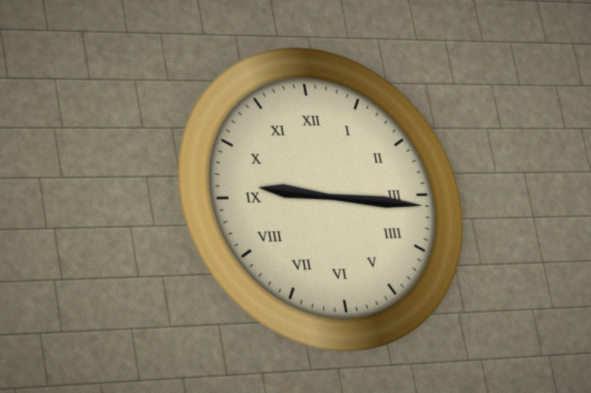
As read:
9:16
